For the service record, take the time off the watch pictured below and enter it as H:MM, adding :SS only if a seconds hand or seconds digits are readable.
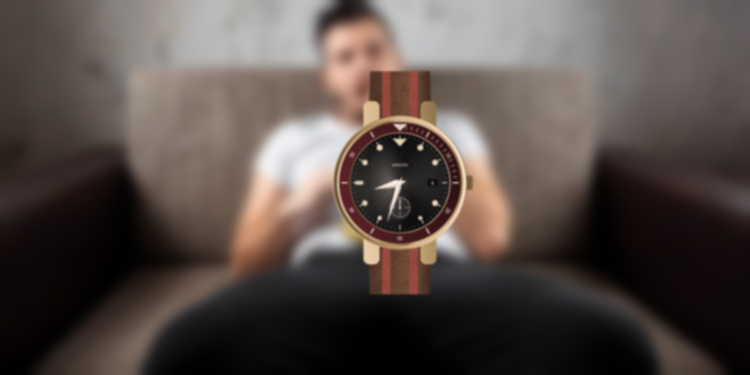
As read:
8:33
